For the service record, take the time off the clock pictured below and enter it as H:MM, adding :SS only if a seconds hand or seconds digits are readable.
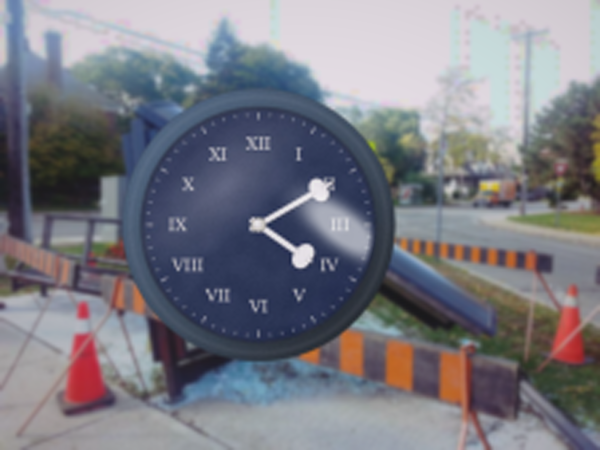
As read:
4:10
